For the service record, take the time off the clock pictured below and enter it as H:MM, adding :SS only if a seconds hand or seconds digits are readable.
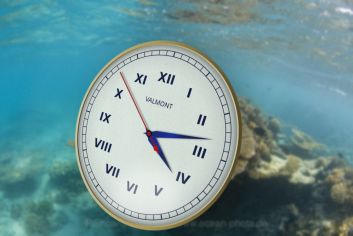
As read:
4:12:52
